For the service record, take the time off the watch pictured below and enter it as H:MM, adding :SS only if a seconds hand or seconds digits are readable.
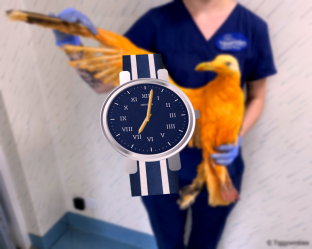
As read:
7:02
